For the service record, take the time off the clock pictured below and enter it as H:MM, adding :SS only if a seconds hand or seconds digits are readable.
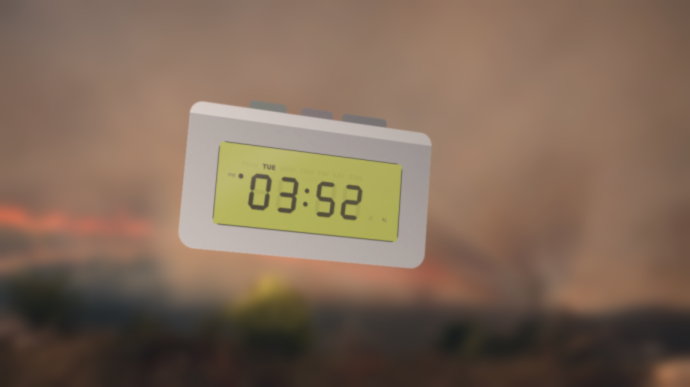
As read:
3:52
